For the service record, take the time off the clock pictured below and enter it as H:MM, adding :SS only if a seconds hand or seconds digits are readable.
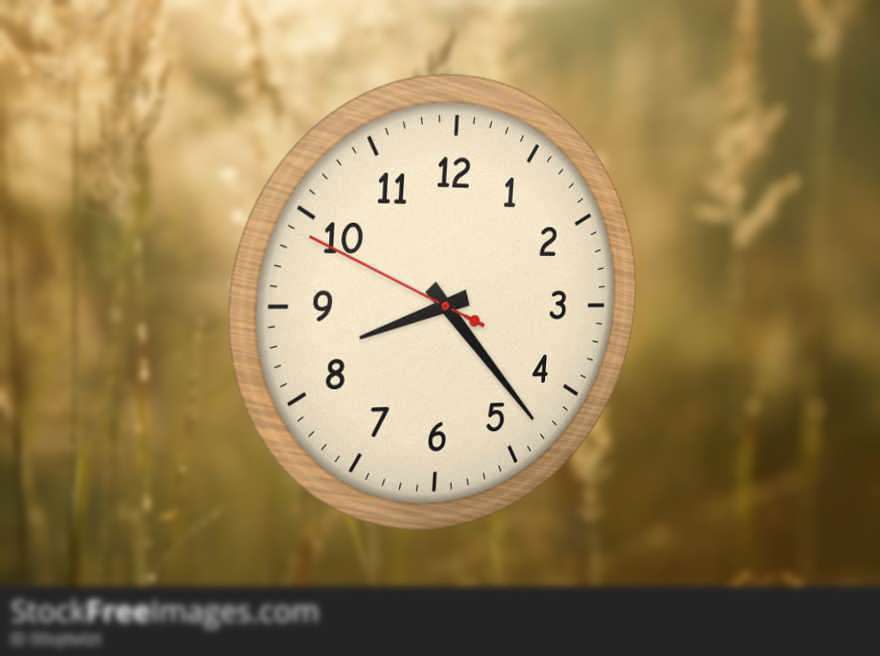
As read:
8:22:49
